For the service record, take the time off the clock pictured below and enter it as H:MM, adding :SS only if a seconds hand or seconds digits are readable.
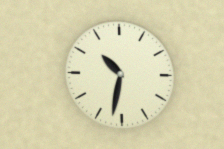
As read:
10:32
